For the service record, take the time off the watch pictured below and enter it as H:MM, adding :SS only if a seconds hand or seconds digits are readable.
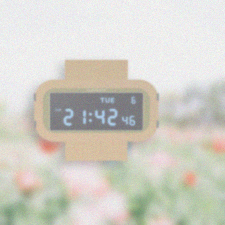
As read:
21:42:46
